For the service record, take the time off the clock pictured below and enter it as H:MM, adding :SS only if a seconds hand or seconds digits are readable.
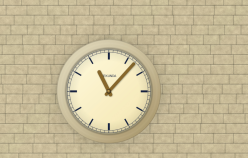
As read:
11:07
